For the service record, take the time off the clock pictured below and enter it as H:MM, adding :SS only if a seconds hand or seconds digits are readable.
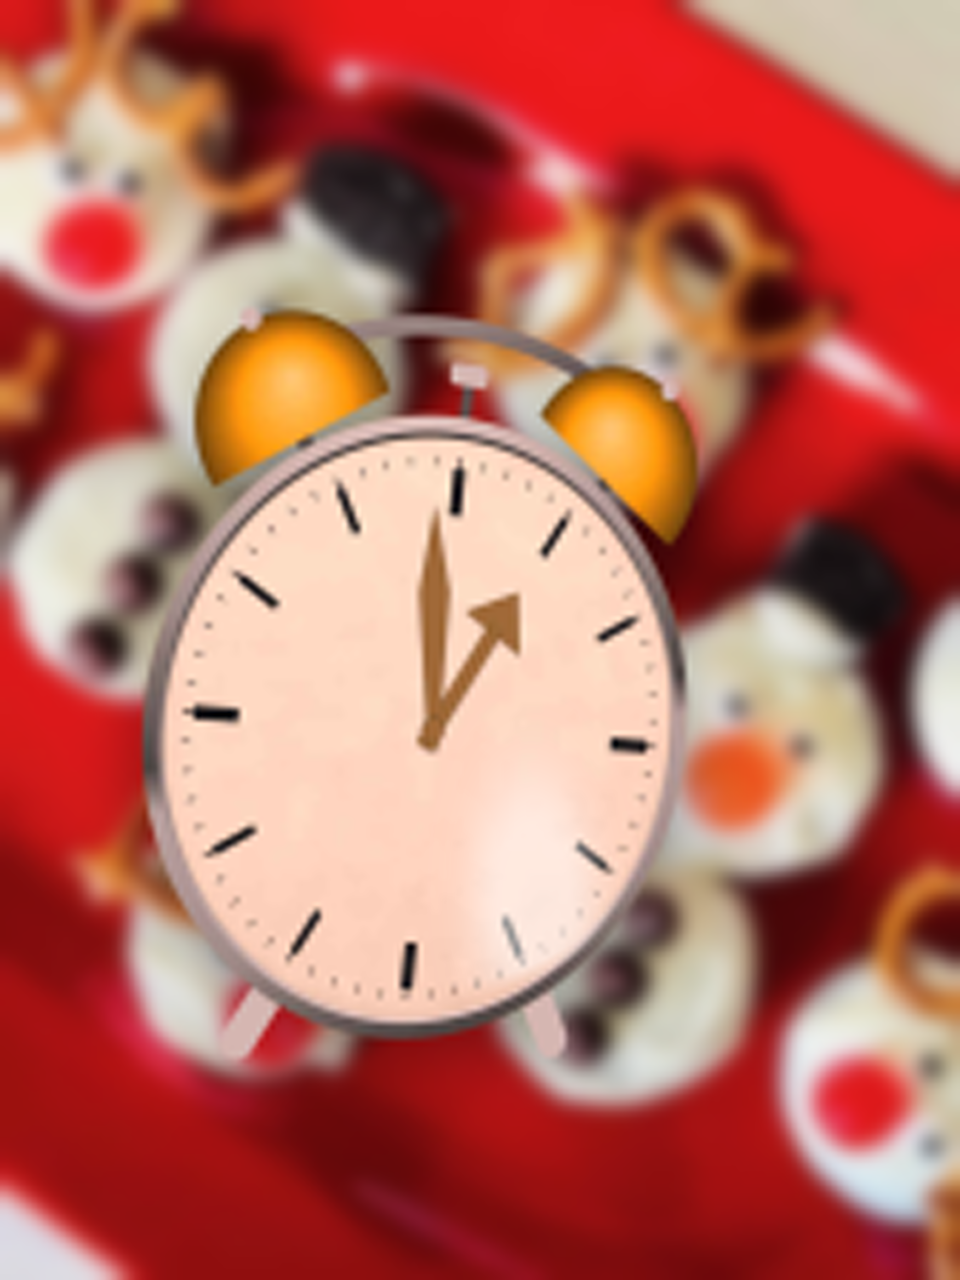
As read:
12:59
